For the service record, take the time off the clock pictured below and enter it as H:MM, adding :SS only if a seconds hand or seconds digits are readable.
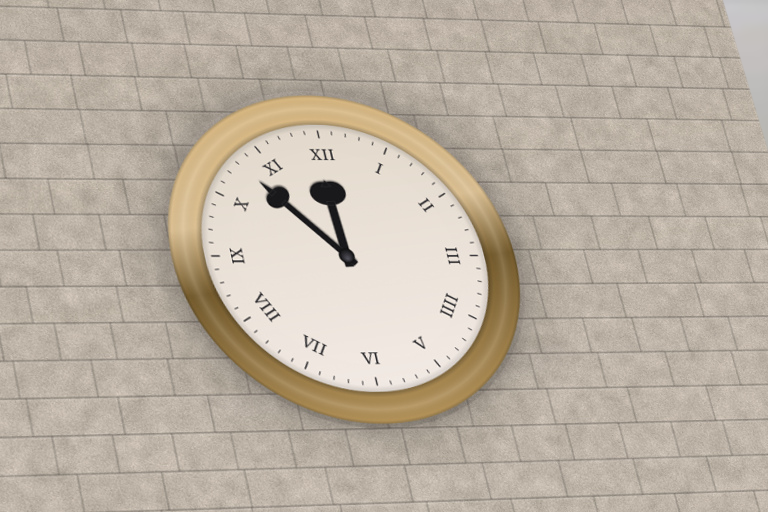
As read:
11:53
